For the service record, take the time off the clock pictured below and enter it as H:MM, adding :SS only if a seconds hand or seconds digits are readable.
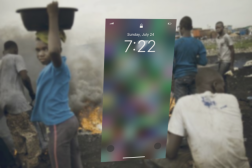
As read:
7:22
